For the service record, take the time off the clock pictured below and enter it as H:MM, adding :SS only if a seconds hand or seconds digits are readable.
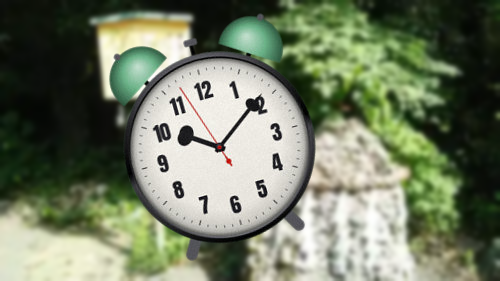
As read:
10:08:57
